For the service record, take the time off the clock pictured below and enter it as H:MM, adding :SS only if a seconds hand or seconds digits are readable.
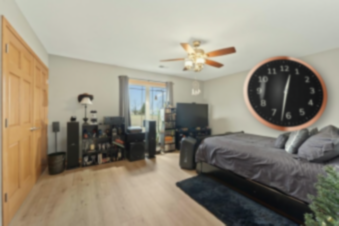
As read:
12:32
